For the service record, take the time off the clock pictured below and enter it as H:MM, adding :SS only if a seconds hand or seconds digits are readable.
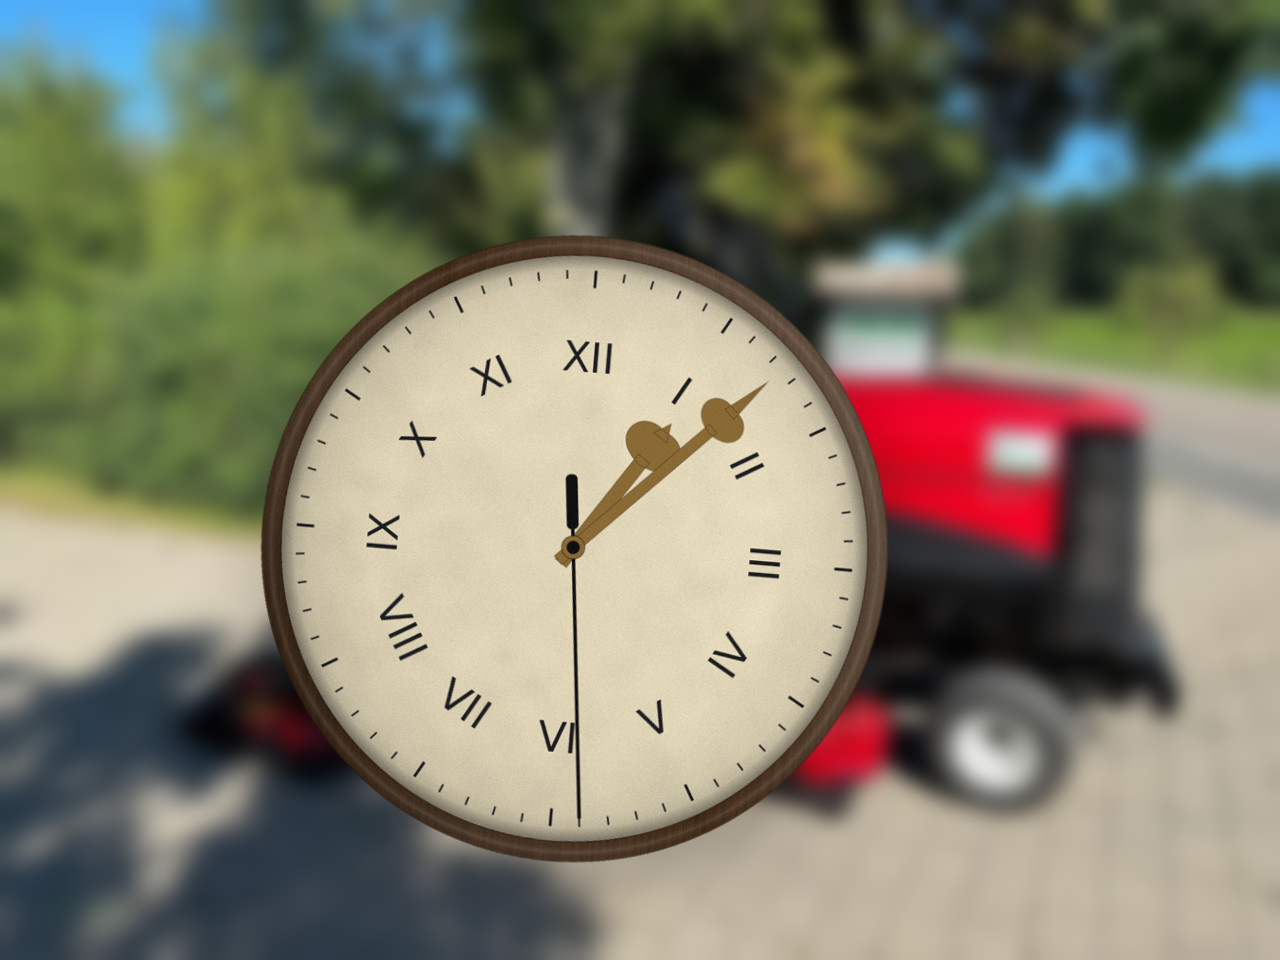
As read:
1:07:29
